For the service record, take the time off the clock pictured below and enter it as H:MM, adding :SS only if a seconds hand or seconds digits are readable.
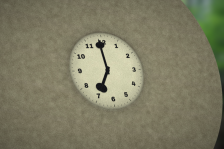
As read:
6:59
